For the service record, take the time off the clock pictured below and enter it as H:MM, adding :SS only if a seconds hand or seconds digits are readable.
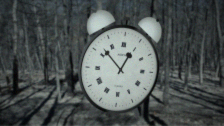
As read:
12:52
